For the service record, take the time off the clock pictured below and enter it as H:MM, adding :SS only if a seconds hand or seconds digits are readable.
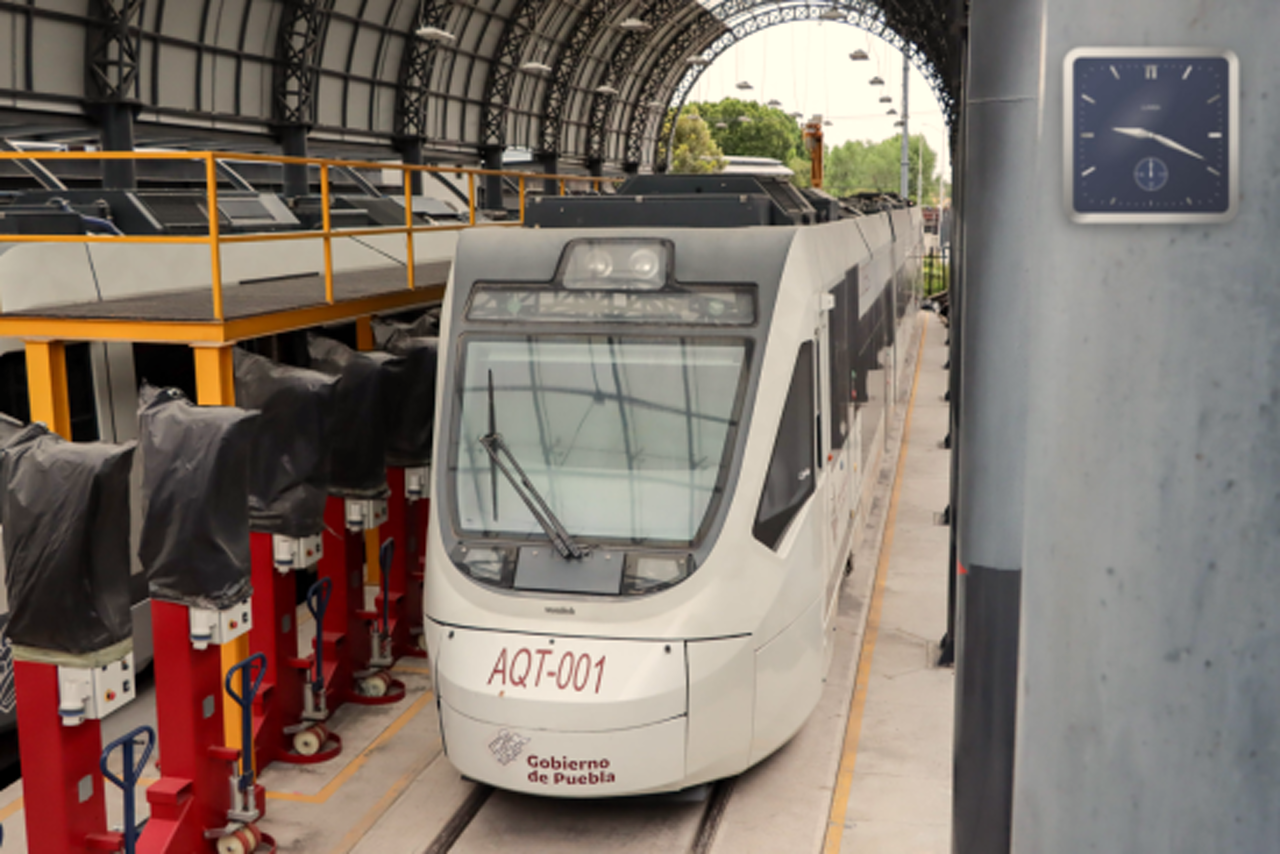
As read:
9:19
